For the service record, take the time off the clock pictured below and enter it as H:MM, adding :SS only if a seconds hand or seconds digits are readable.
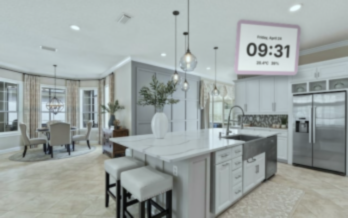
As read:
9:31
